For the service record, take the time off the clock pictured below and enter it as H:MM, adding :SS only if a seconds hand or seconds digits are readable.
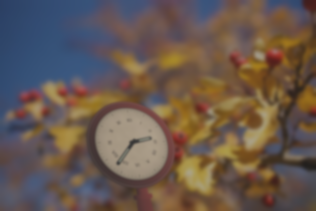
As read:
2:37
